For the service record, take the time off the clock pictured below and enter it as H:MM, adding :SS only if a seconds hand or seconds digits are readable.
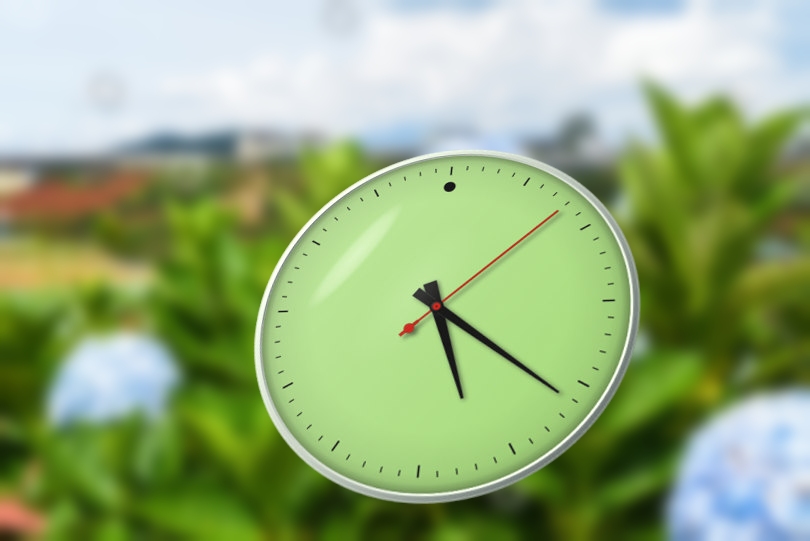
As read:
5:21:08
